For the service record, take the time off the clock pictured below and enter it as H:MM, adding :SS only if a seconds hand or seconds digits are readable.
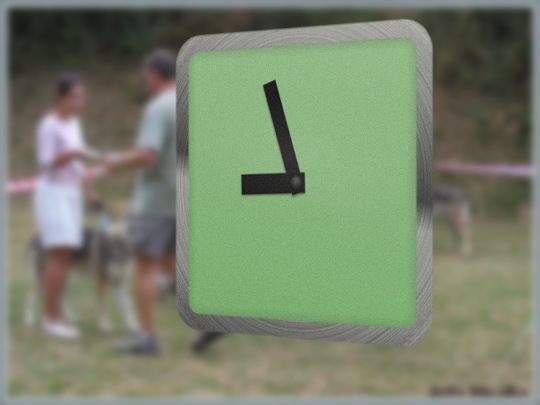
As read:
8:57
